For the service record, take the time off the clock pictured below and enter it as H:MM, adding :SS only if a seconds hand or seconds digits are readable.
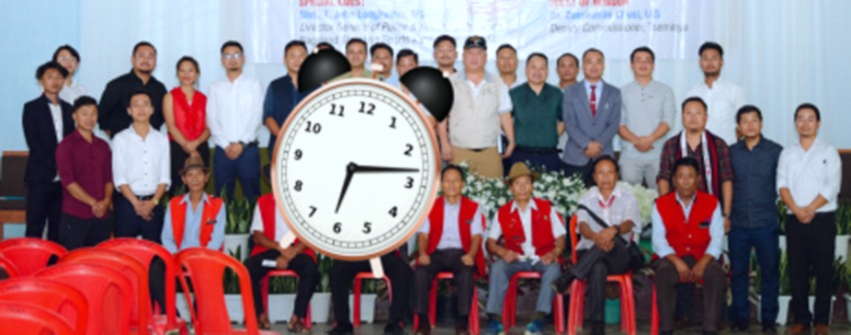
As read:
6:13
